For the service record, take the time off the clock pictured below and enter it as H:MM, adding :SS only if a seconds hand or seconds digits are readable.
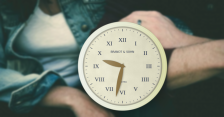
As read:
9:32
